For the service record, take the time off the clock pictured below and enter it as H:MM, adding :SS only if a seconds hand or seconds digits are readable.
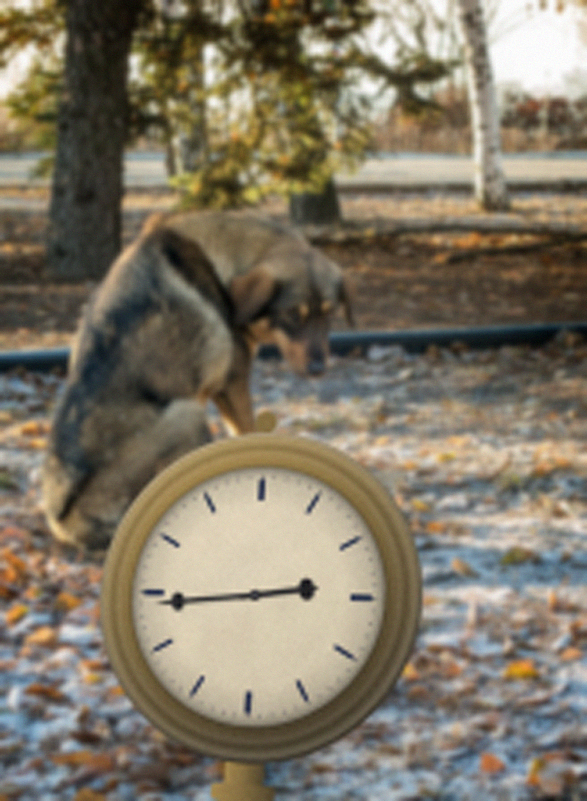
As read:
2:44
